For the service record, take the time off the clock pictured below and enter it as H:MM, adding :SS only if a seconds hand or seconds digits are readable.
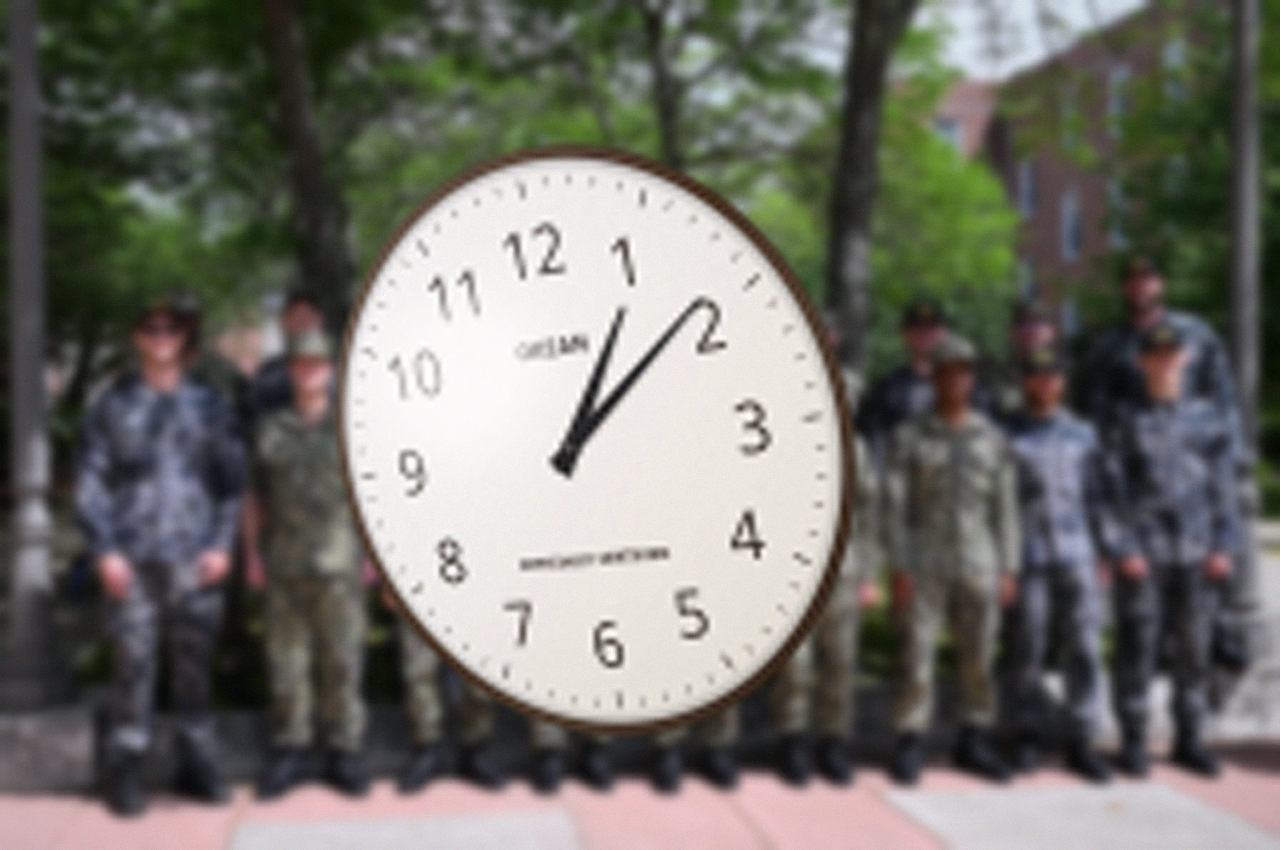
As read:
1:09
